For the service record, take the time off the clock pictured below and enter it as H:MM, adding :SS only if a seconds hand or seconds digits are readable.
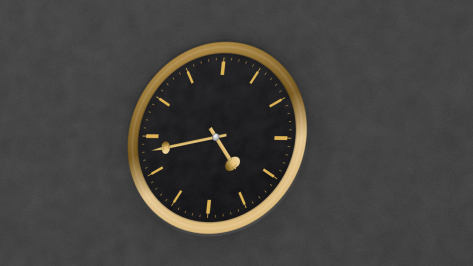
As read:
4:43
